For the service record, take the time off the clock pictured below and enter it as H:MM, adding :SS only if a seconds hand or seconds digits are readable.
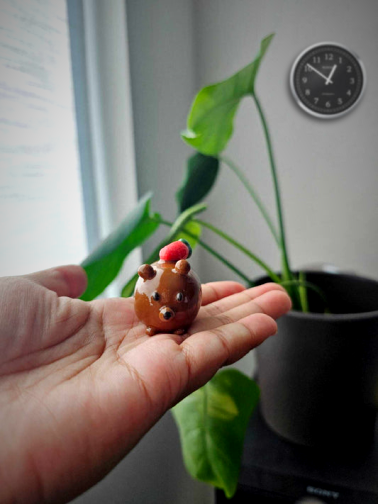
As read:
12:51
